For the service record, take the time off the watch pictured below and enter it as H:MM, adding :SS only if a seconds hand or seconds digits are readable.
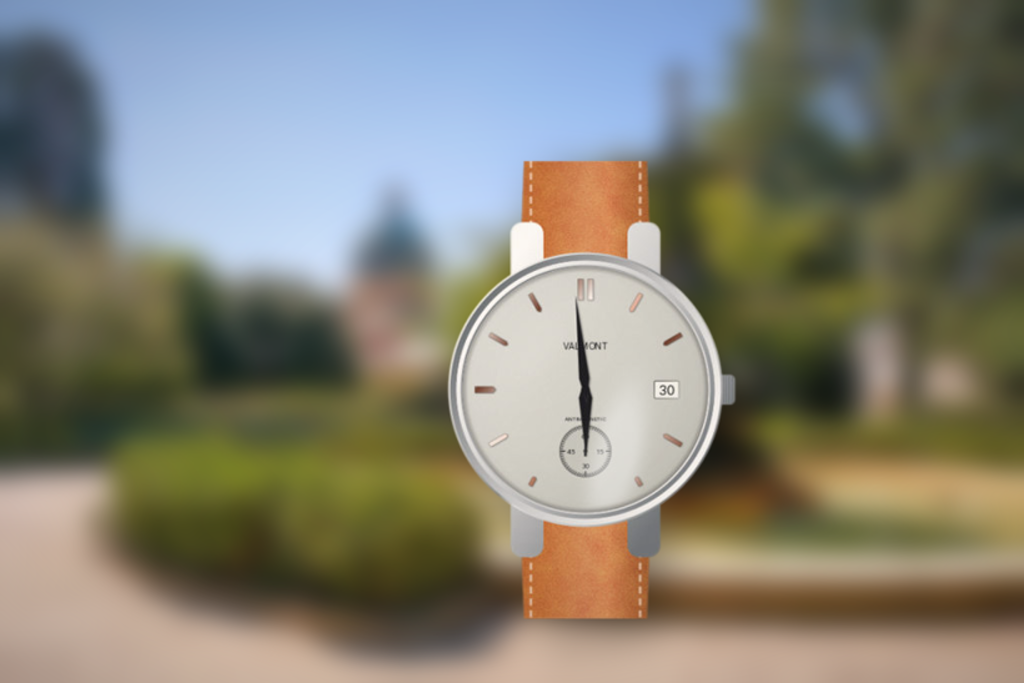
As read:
5:59
